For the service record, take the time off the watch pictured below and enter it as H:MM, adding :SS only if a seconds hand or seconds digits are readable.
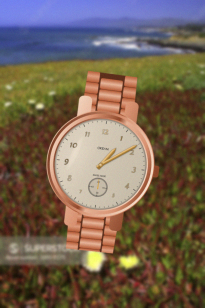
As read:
1:09
